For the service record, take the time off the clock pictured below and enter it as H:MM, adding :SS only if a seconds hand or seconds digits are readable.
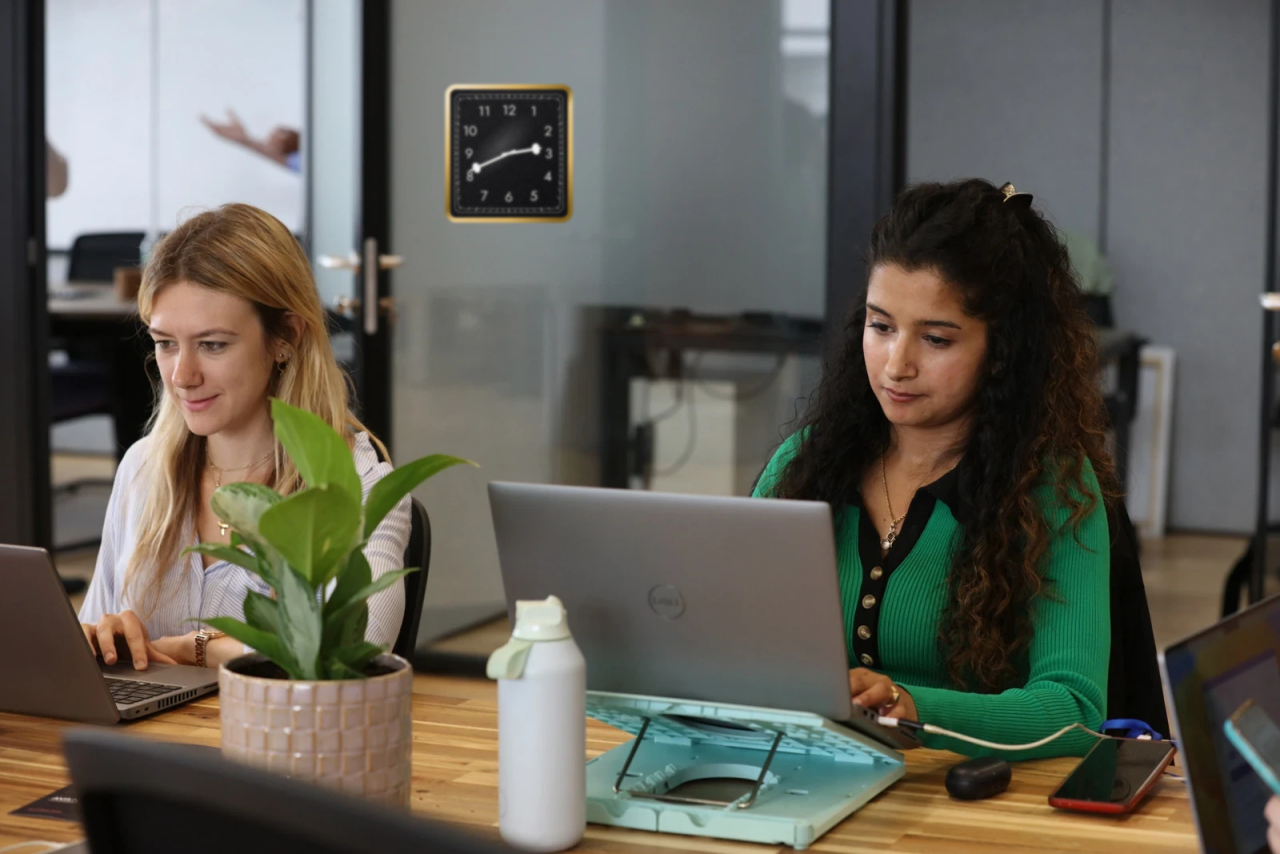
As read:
2:41
